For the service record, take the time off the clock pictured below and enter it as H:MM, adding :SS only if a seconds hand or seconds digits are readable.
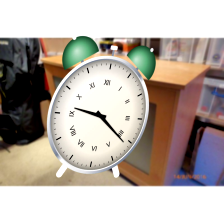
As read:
9:21
